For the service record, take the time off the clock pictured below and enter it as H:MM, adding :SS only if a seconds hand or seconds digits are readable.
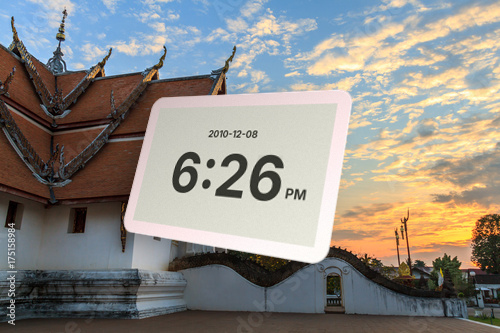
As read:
6:26
